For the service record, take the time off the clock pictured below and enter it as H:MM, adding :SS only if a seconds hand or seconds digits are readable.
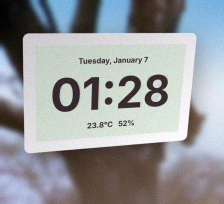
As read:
1:28
